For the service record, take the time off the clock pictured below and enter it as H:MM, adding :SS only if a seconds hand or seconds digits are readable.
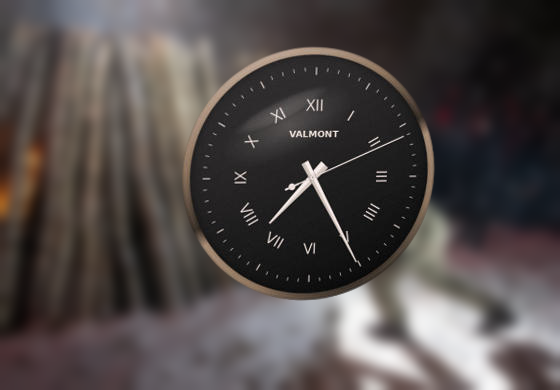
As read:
7:25:11
